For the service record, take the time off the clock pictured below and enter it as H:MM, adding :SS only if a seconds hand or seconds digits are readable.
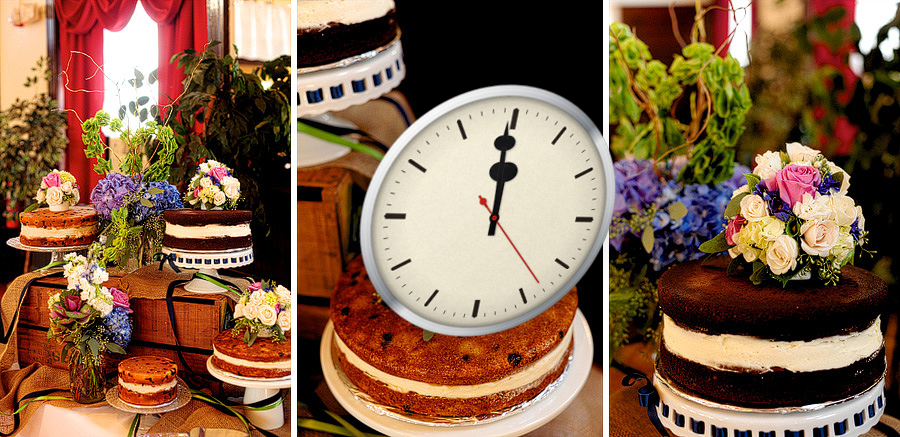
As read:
11:59:23
